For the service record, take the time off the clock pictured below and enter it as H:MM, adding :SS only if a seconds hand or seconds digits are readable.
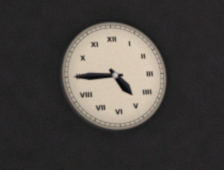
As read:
4:45
